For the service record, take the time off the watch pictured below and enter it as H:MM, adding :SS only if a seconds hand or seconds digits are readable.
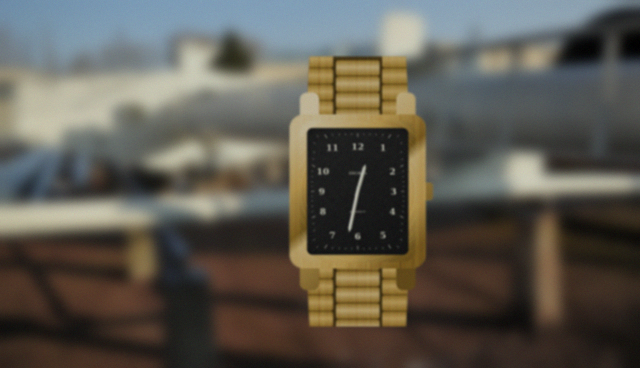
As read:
12:32
